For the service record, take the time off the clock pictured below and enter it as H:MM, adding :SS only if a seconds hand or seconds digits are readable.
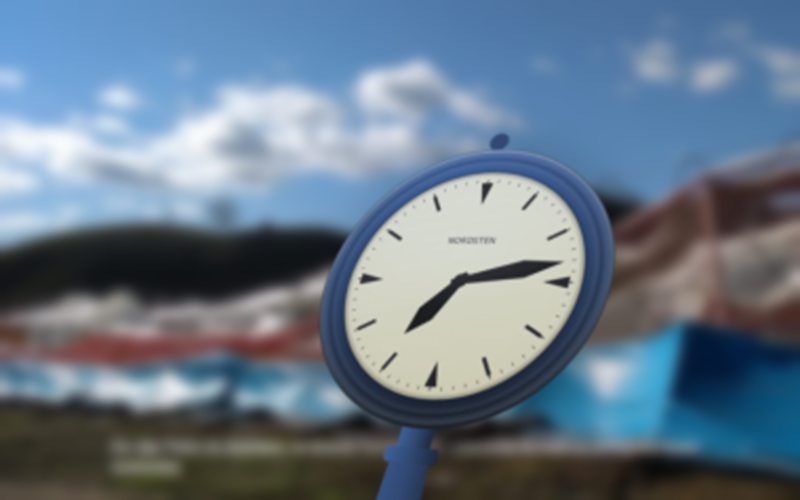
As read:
7:13
